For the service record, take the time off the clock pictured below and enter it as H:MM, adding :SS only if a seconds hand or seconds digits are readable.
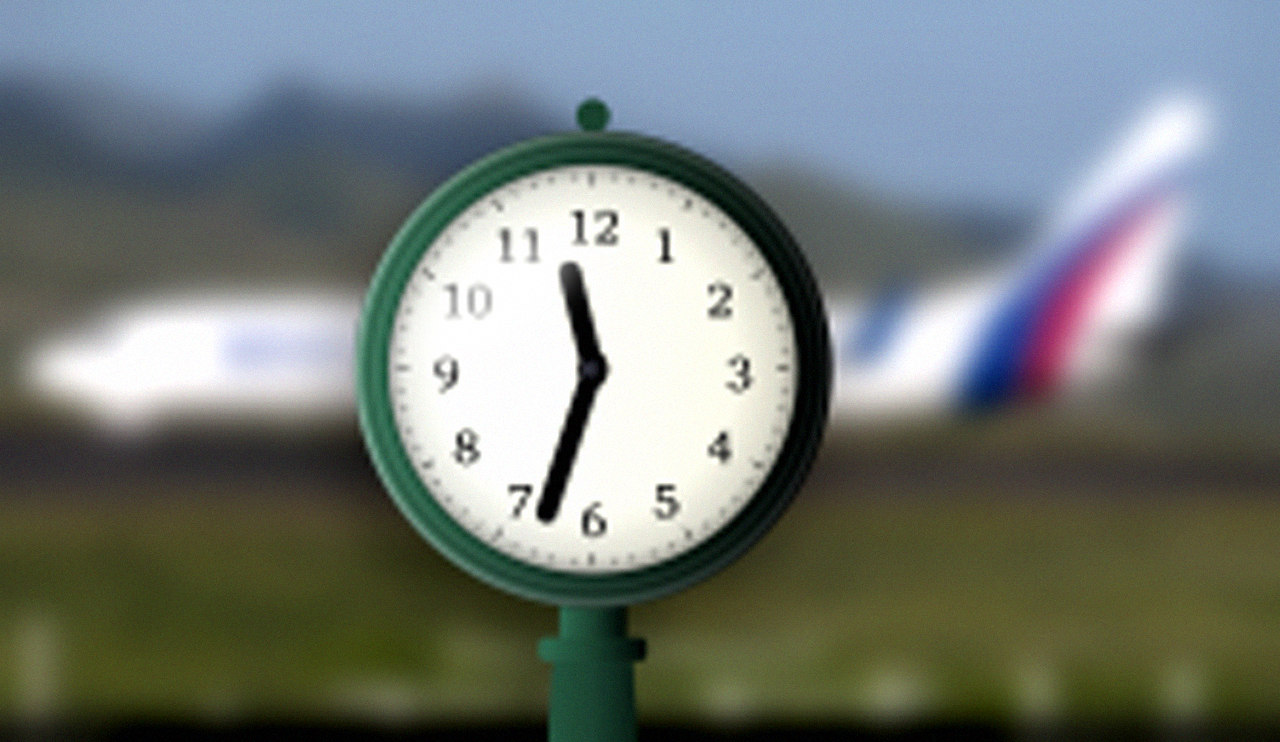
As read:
11:33
